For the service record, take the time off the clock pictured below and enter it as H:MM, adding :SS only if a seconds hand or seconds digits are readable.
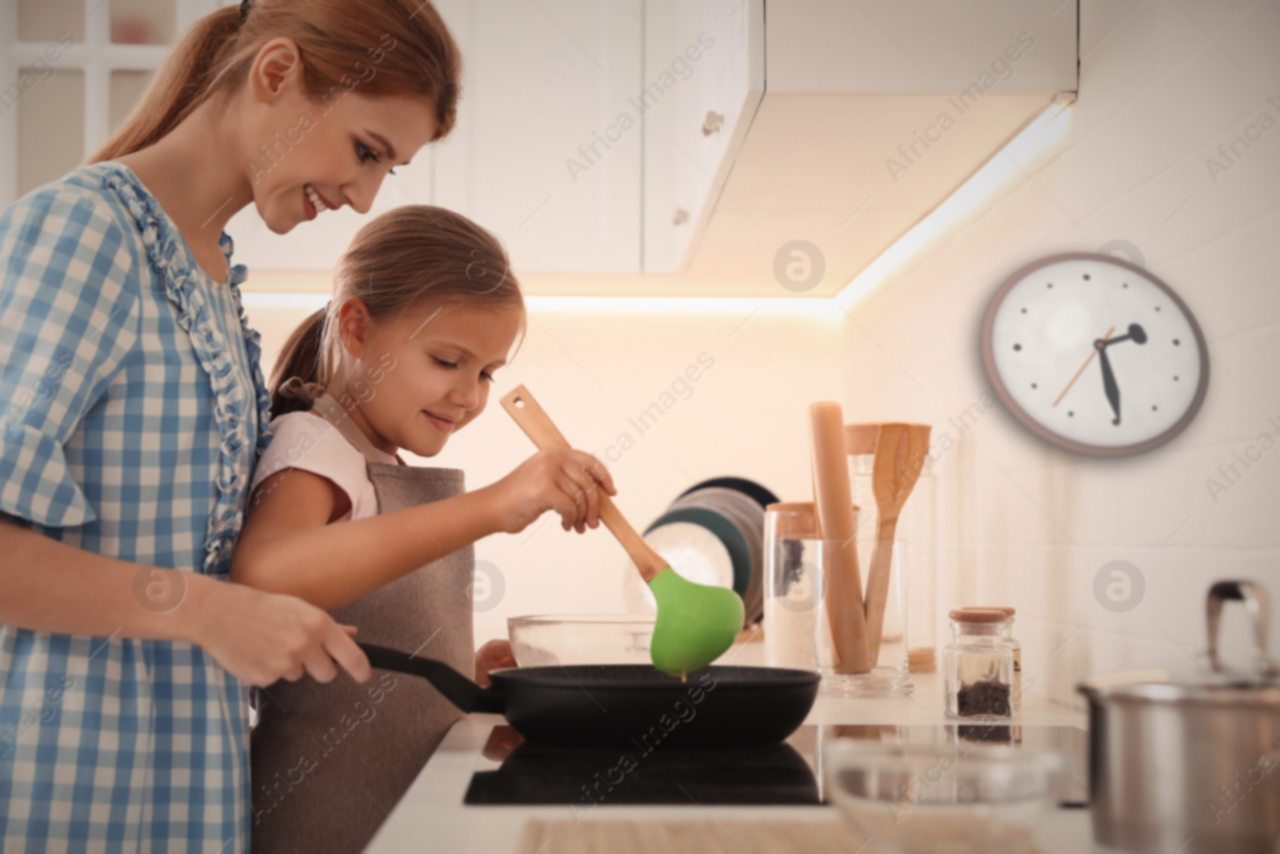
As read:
2:29:37
